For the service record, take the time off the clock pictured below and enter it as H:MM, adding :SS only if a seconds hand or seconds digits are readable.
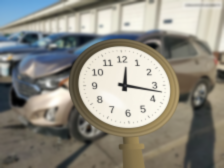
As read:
12:17
